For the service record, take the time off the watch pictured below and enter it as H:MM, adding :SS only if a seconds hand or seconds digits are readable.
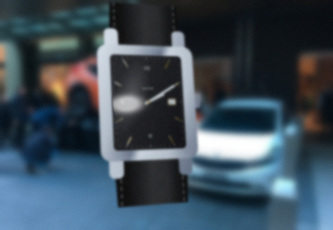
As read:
2:10
